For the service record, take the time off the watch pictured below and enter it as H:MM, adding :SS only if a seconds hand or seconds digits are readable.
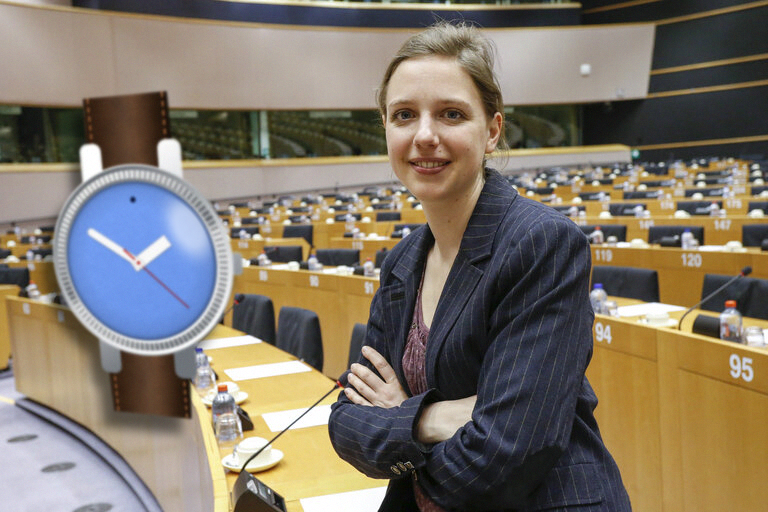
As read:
1:50:22
